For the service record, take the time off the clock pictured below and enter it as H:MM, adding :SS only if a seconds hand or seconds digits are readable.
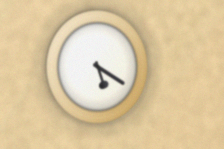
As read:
5:20
